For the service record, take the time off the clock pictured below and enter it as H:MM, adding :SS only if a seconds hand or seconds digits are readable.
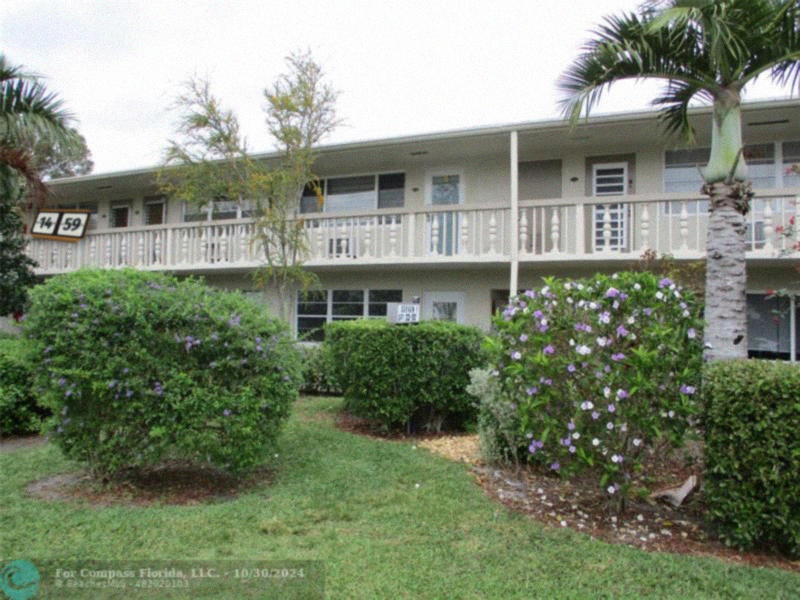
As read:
14:59
